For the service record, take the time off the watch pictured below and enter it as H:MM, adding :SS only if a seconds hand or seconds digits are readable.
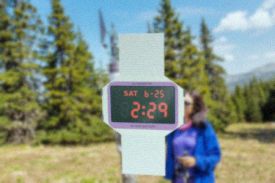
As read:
2:29
